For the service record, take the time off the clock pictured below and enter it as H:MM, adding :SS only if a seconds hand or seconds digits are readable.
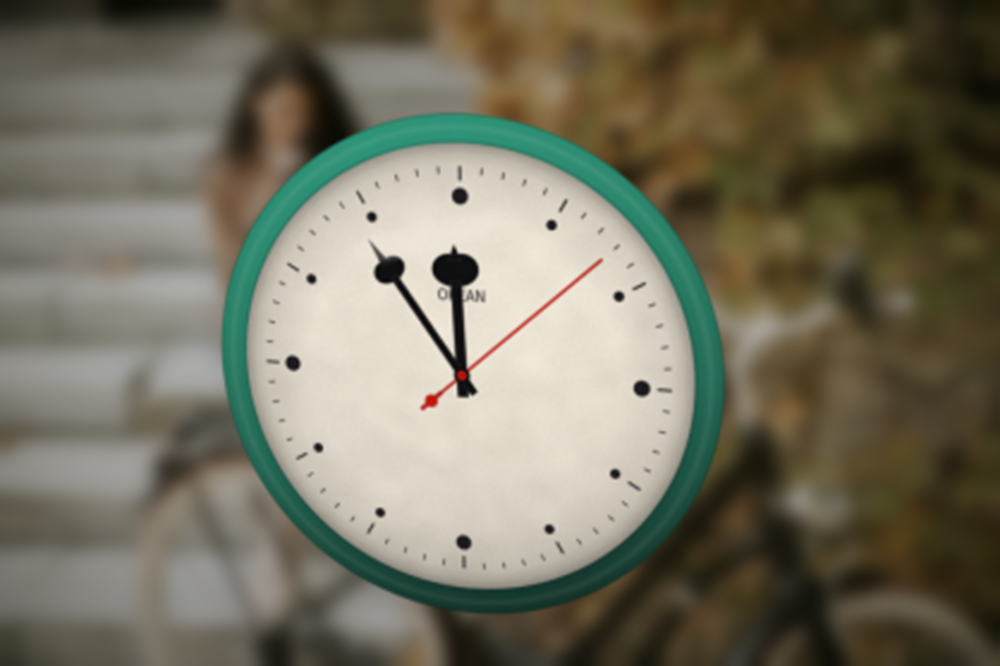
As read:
11:54:08
